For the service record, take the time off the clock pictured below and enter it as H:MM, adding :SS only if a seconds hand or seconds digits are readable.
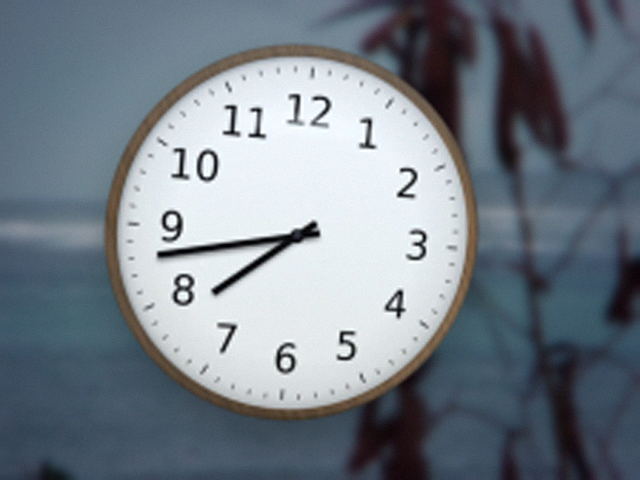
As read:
7:43
